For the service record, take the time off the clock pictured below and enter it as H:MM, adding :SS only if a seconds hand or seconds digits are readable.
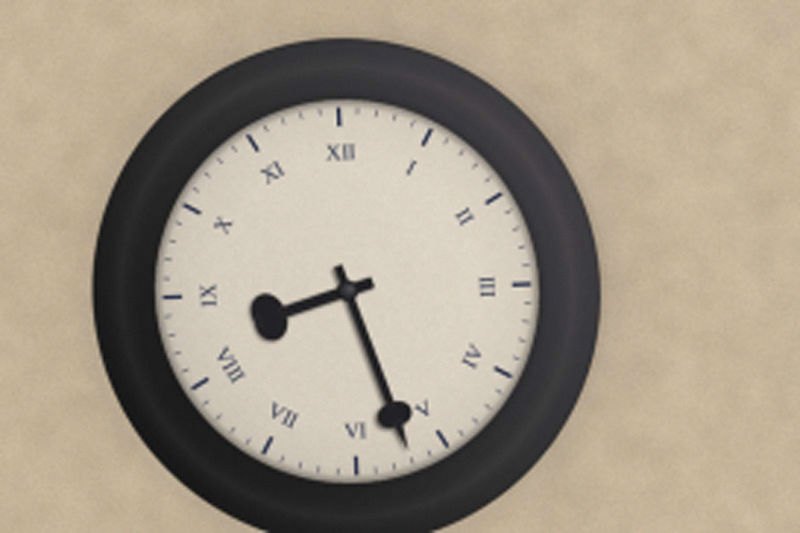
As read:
8:27
